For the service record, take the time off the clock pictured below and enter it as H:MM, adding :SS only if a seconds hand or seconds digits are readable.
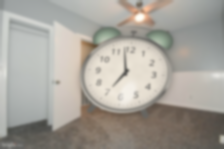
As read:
6:58
